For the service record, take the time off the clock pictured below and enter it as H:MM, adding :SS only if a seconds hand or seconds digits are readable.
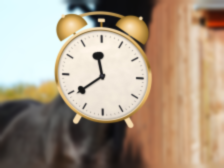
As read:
11:39
